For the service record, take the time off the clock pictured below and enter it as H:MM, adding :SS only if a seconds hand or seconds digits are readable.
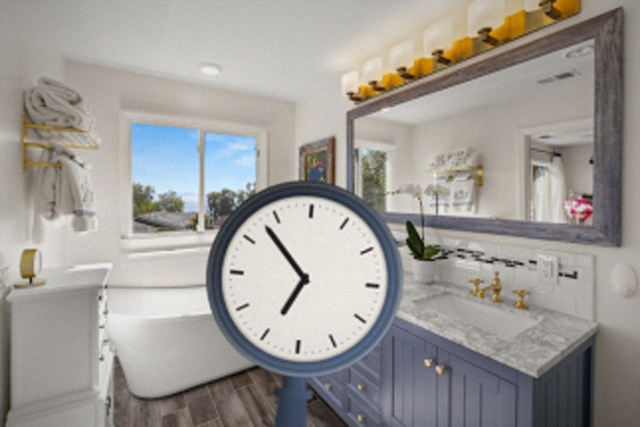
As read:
6:53
